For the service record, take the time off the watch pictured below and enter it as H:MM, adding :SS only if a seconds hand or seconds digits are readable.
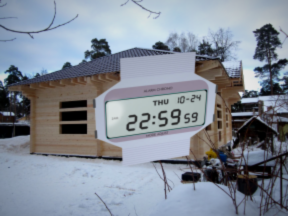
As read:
22:59:59
